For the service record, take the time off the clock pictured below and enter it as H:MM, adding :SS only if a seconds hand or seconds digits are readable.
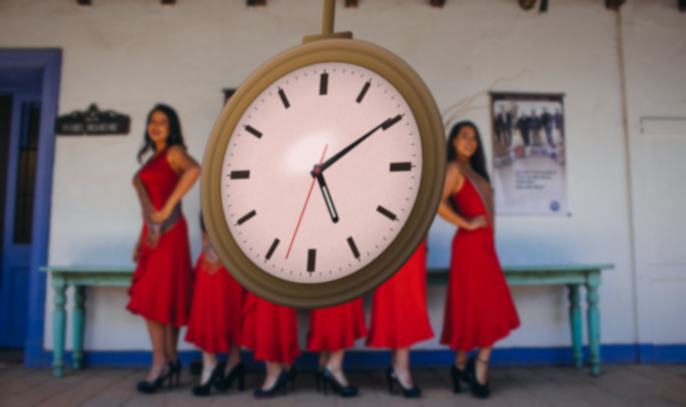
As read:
5:09:33
